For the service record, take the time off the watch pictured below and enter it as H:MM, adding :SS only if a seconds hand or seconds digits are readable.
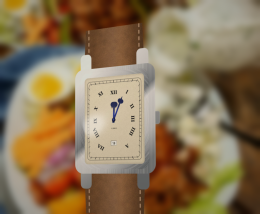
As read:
12:04
